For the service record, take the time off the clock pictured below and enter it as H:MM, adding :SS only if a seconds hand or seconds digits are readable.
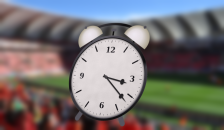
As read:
3:22
